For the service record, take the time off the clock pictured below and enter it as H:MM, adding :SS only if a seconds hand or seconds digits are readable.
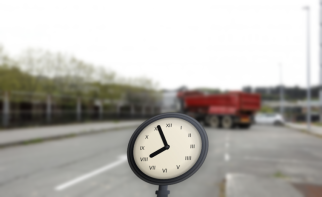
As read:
7:56
